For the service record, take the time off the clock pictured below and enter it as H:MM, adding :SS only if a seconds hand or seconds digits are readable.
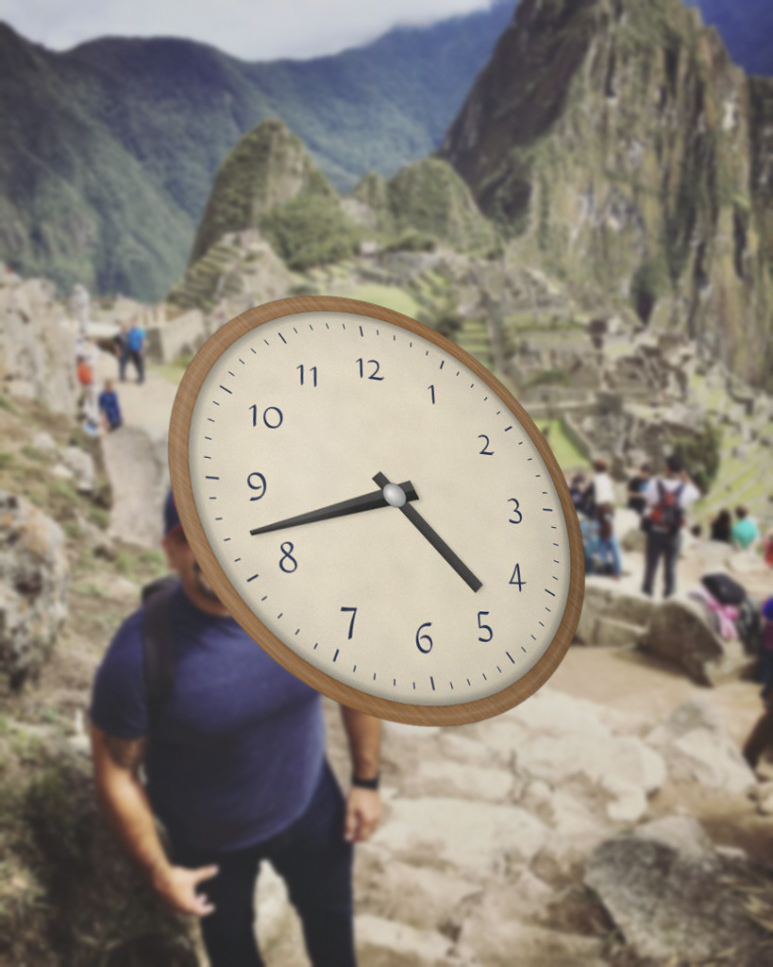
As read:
4:42
